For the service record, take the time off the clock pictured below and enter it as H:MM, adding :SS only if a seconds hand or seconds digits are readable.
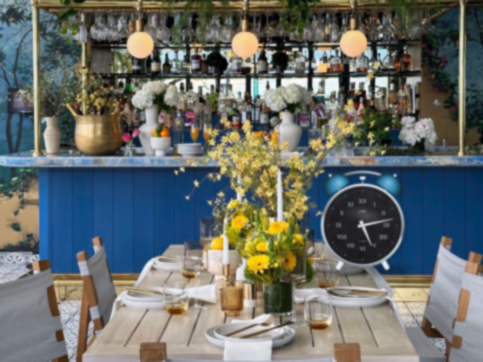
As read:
5:13
